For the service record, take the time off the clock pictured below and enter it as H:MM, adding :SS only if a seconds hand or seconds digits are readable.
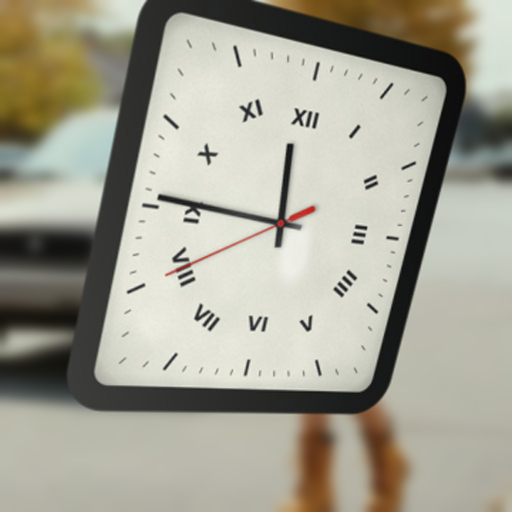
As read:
11:45:40
